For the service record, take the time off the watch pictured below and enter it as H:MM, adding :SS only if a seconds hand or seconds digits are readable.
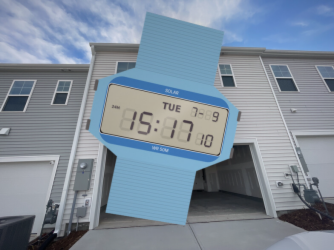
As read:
15:17:10
